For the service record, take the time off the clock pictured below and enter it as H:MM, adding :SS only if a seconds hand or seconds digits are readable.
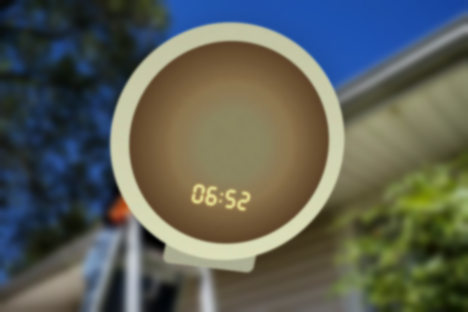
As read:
6:52
